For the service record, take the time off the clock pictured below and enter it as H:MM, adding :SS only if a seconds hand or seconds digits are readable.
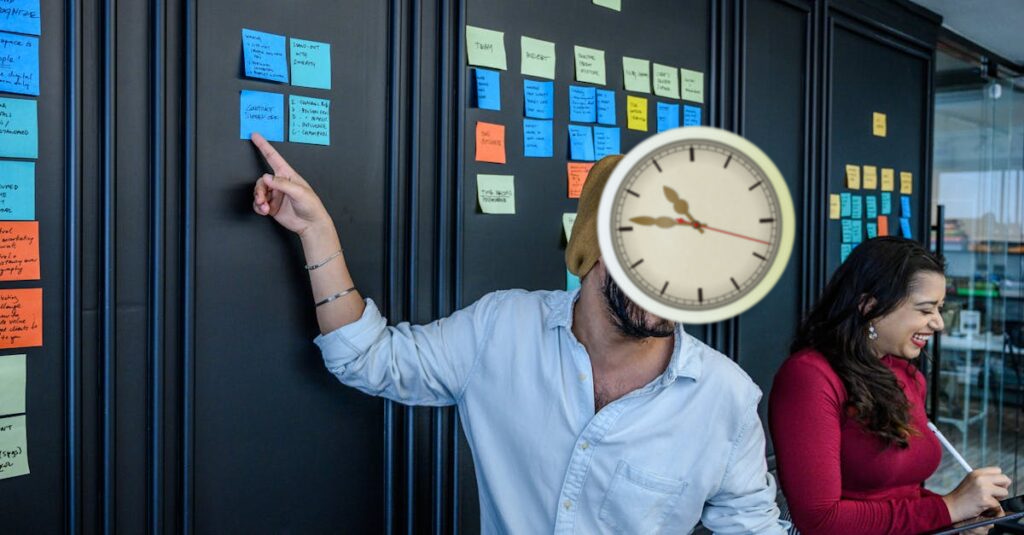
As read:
10:46:18
